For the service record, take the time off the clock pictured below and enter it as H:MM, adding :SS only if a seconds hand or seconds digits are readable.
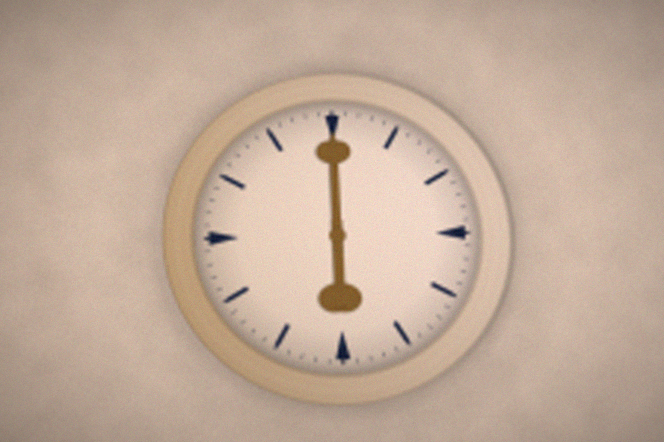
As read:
6:00
